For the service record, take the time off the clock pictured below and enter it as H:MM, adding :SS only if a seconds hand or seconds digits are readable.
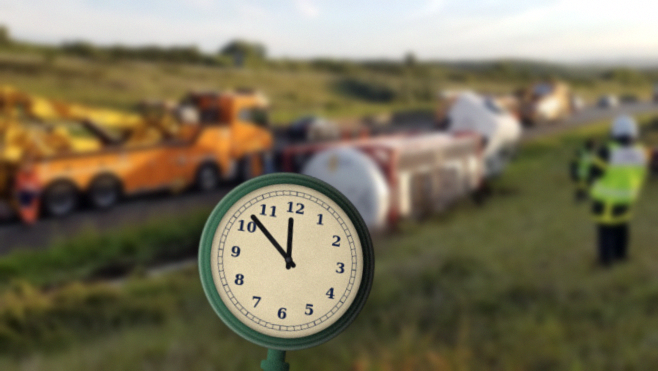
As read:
11:52
